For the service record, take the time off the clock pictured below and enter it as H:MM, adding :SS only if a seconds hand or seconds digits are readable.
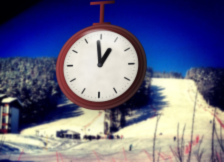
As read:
12:59
